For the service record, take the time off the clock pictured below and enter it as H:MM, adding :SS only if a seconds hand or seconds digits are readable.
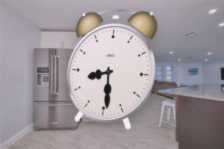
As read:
8:29
